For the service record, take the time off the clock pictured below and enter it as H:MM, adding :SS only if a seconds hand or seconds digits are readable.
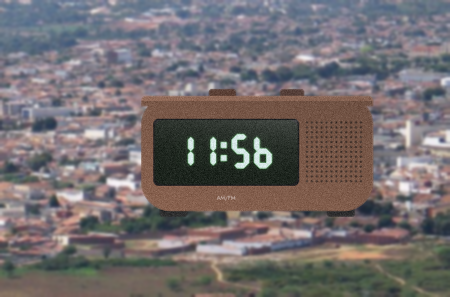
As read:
11:56
